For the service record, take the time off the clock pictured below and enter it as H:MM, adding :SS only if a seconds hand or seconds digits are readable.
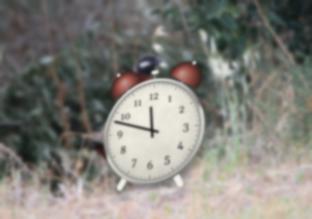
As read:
11:48
